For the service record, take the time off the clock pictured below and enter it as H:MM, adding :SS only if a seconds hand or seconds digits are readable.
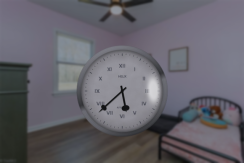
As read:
5:38
